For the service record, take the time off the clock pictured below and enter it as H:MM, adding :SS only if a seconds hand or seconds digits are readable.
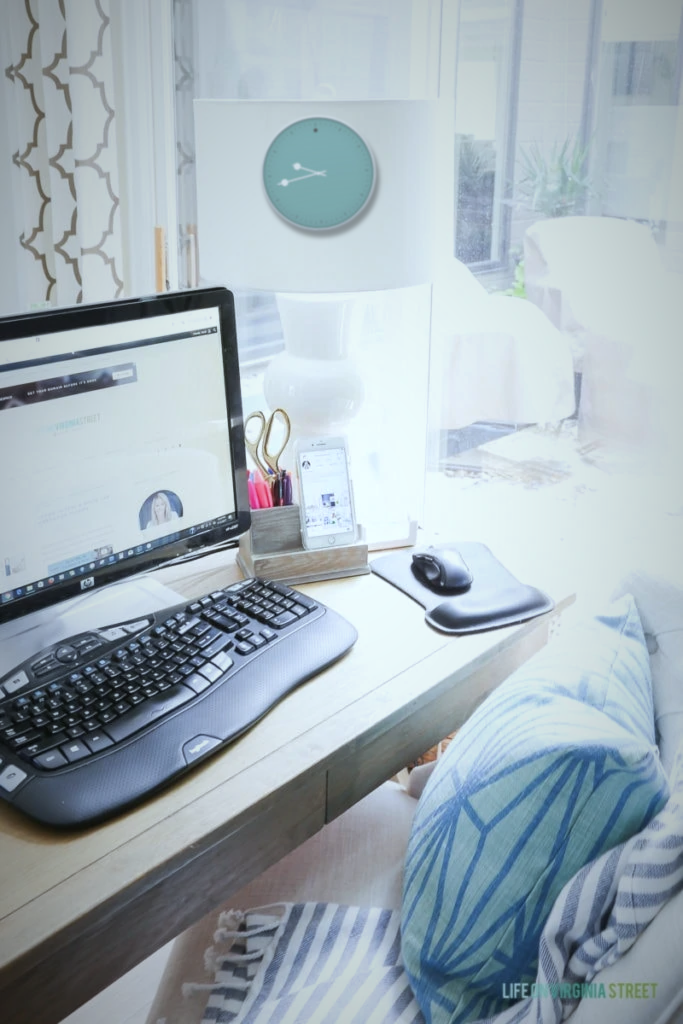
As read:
9:43
